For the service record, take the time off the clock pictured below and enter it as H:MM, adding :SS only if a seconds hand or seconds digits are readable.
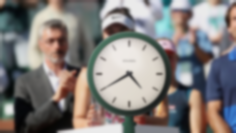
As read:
4:40
